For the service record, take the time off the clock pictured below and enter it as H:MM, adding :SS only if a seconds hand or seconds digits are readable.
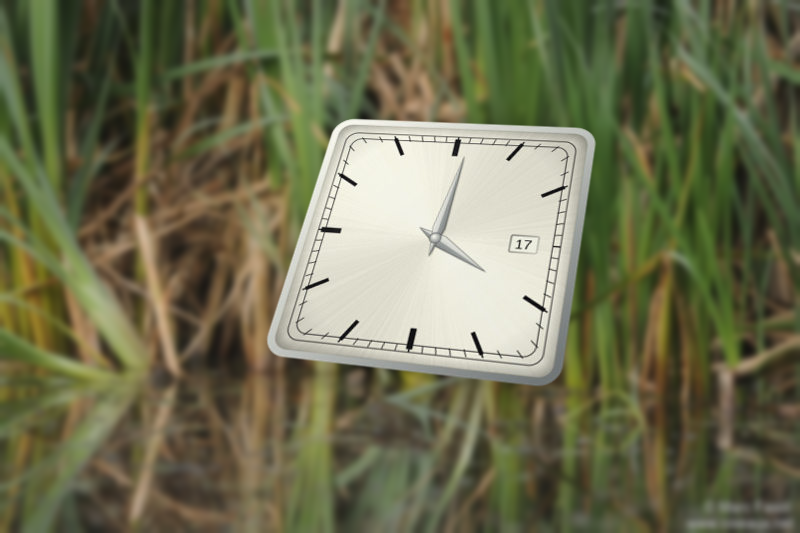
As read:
4:01
